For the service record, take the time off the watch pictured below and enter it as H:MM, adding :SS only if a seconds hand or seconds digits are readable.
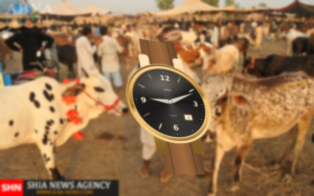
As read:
9:11
